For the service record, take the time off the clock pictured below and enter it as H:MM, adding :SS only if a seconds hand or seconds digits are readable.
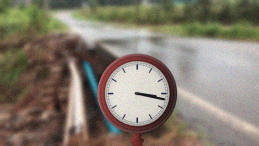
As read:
3:17
